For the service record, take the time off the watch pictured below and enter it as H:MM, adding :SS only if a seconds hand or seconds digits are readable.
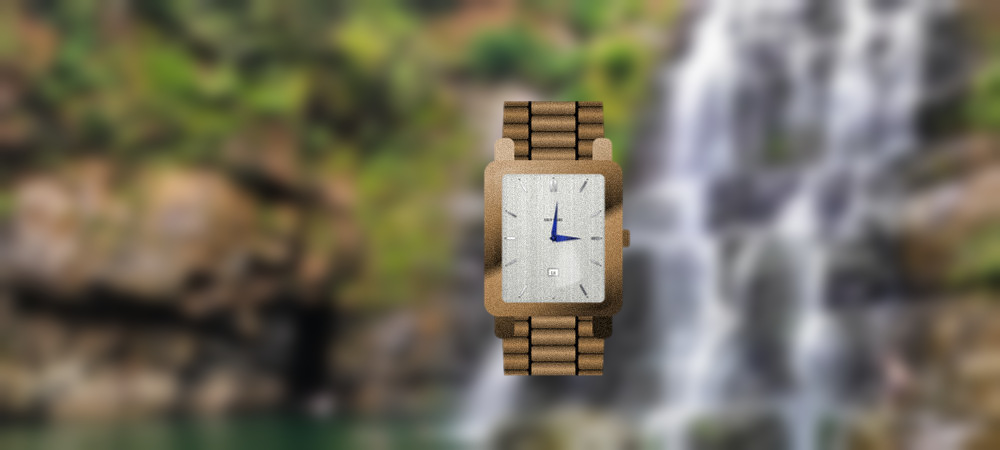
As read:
3:01
